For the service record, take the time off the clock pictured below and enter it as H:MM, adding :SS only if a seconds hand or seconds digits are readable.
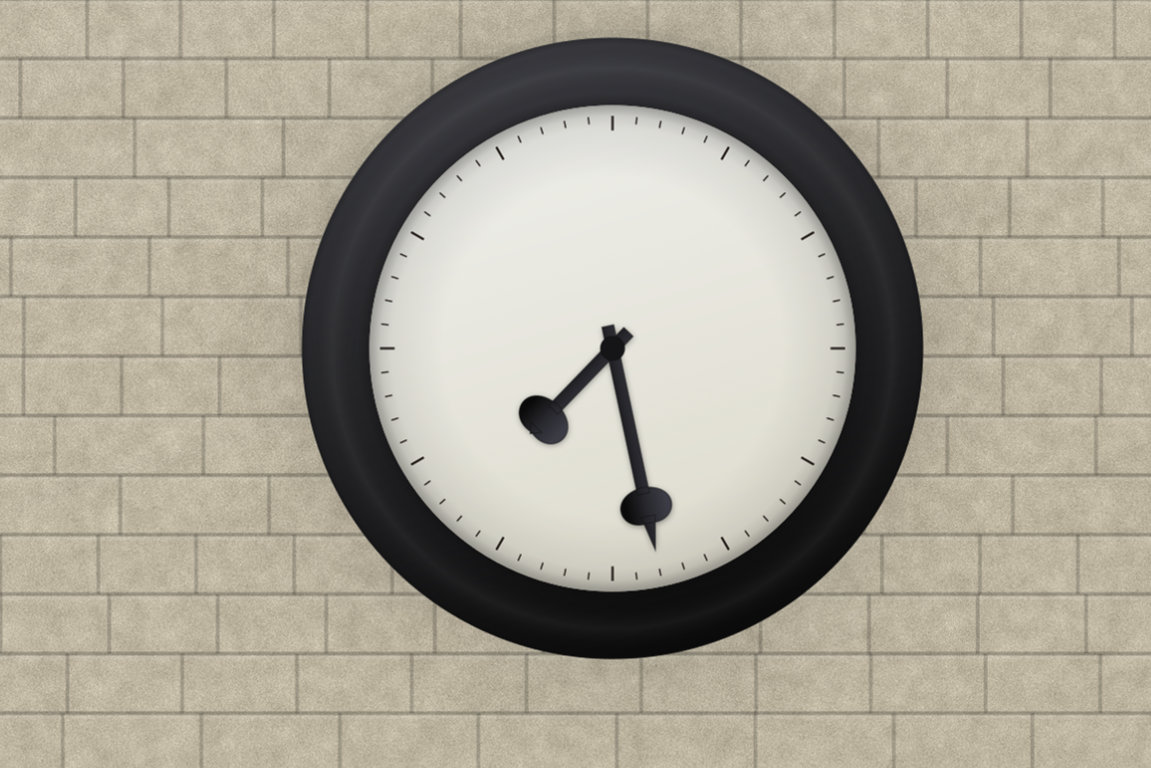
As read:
7:28
